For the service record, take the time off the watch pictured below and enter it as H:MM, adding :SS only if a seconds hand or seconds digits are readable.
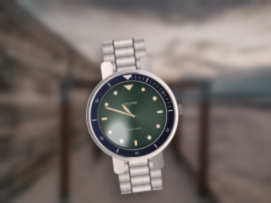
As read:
10:49
